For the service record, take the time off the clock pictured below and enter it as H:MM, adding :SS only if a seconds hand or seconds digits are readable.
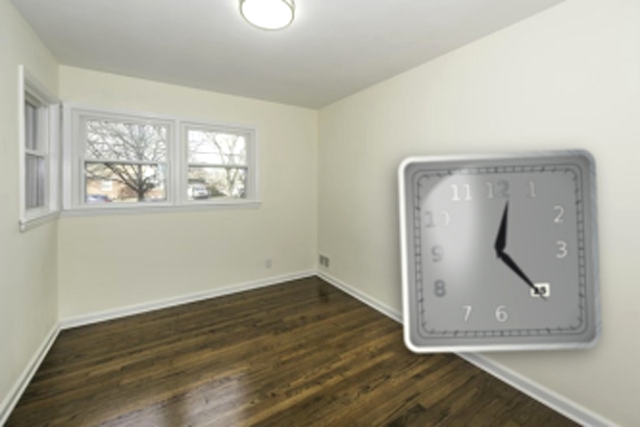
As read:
12:23
